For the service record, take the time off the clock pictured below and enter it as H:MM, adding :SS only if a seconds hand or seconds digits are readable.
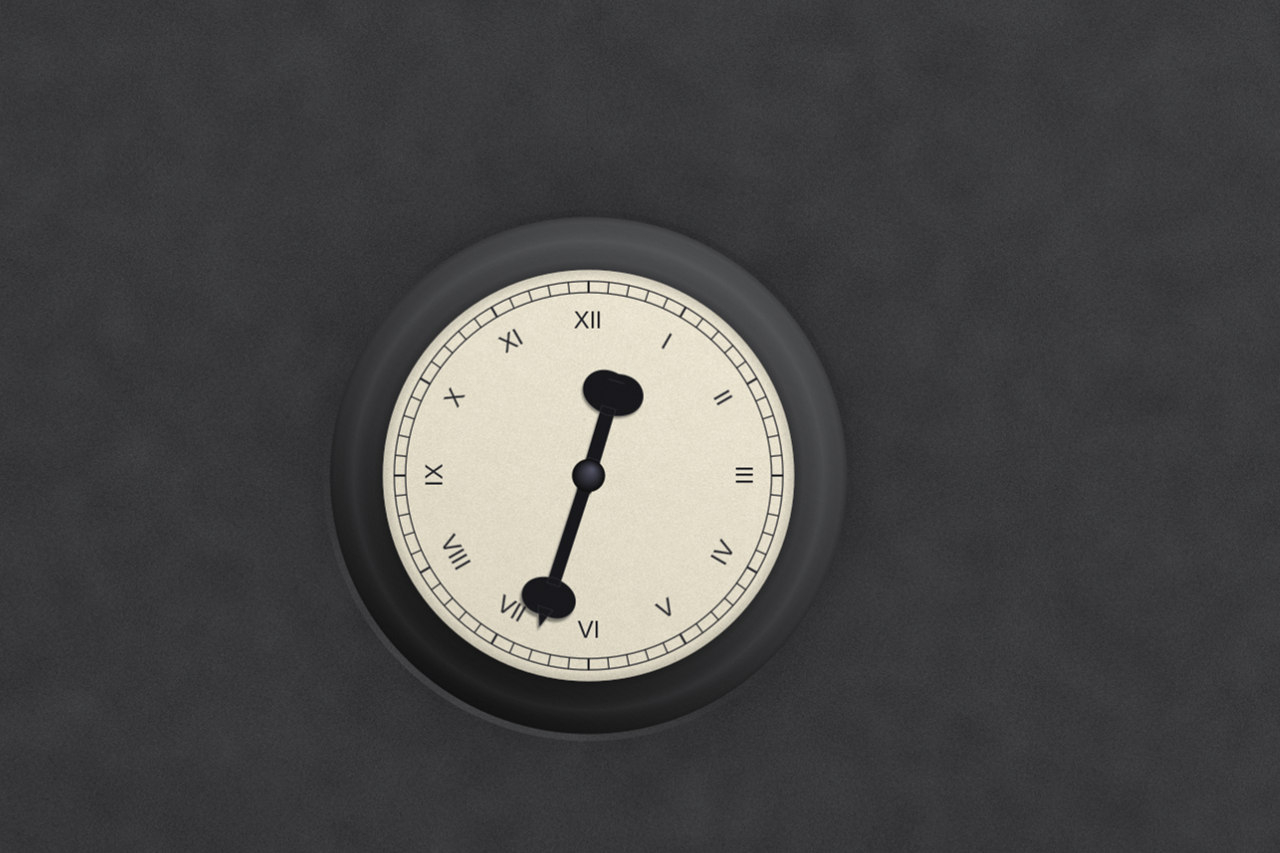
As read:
12:33
